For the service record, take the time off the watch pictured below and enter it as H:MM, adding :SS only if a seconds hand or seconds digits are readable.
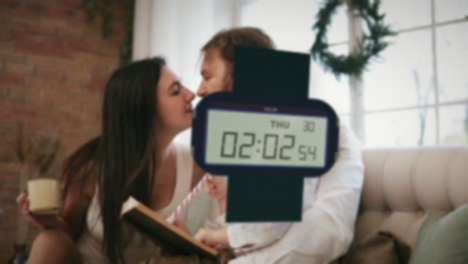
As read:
2:02:54
